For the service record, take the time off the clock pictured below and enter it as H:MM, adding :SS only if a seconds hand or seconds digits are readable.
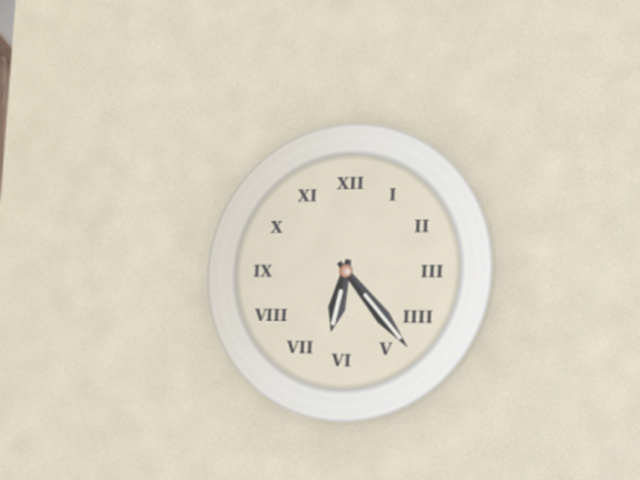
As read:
6:23
